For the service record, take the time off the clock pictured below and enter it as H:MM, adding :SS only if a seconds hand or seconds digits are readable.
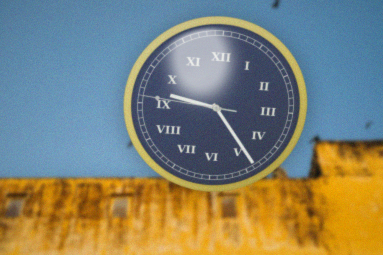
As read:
9:23:46
